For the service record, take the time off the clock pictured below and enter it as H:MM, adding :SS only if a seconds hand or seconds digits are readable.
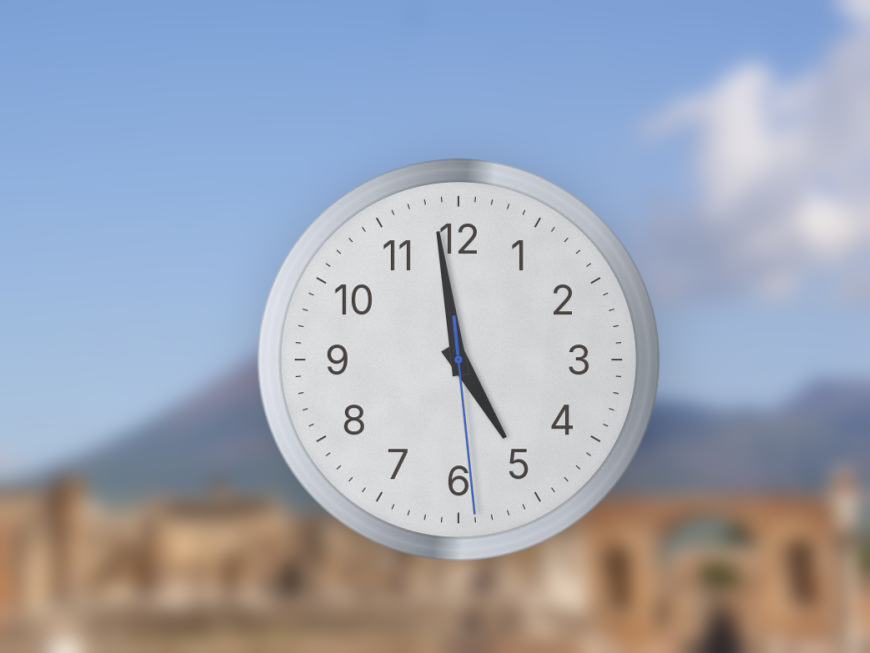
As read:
4:58:29
